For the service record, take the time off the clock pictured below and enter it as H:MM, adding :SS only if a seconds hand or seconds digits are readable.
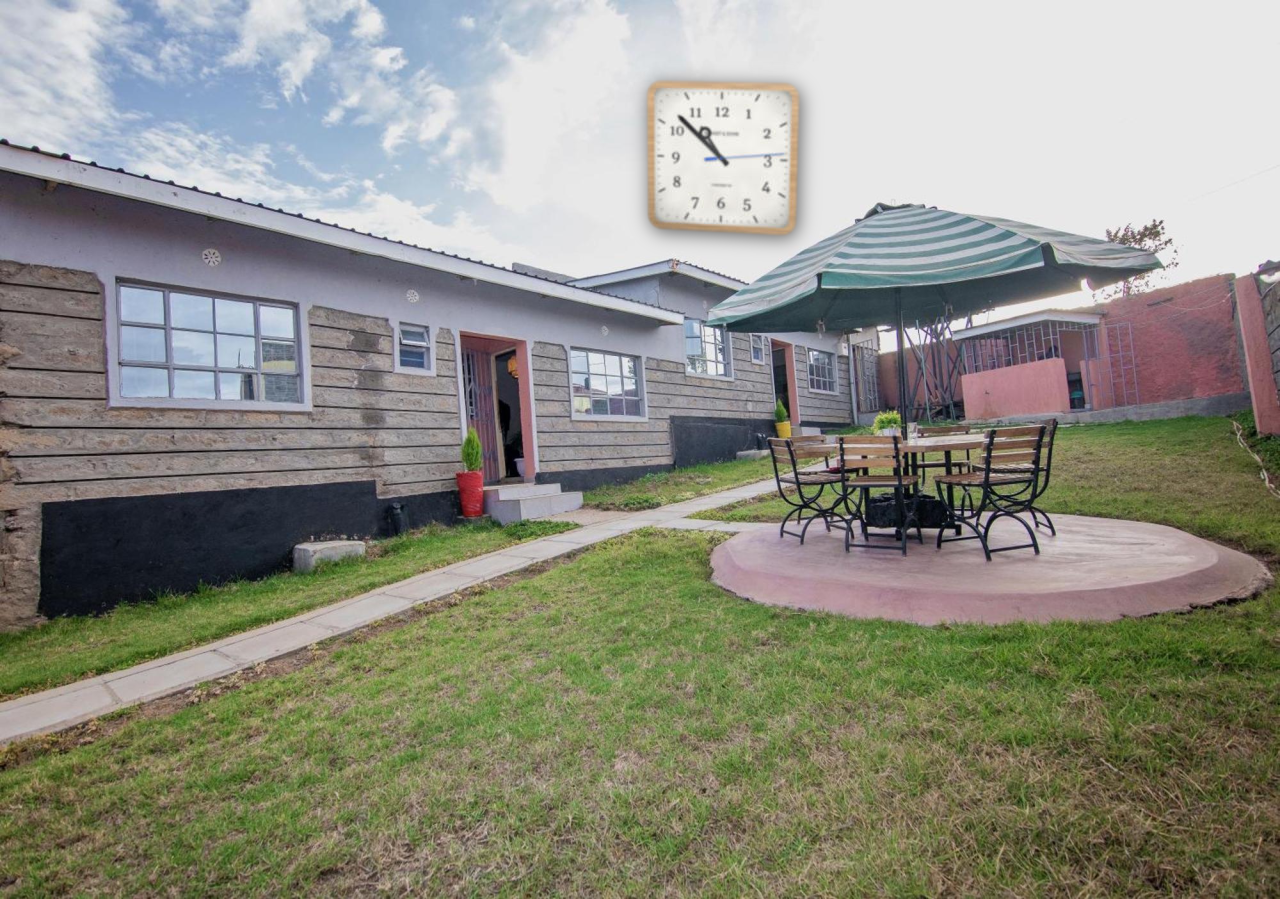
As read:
10:52:14
